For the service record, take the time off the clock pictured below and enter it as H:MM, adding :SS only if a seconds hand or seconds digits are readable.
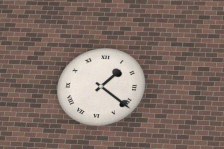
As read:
1:21
